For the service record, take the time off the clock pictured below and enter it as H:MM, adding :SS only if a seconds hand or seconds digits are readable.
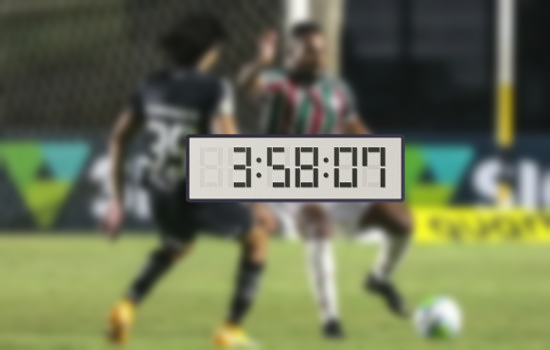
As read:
3:58:07
